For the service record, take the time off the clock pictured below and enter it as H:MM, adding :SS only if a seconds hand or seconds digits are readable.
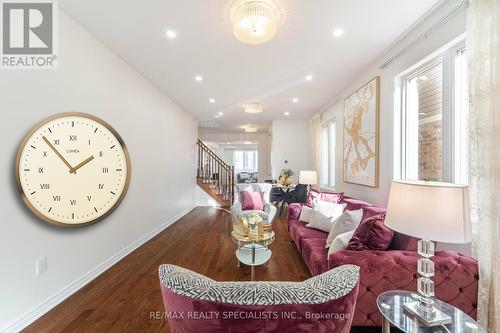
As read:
1:53
